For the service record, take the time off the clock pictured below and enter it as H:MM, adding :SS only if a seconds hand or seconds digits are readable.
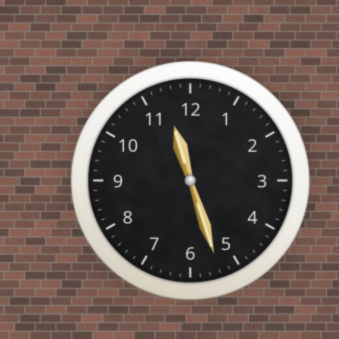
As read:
11:27
